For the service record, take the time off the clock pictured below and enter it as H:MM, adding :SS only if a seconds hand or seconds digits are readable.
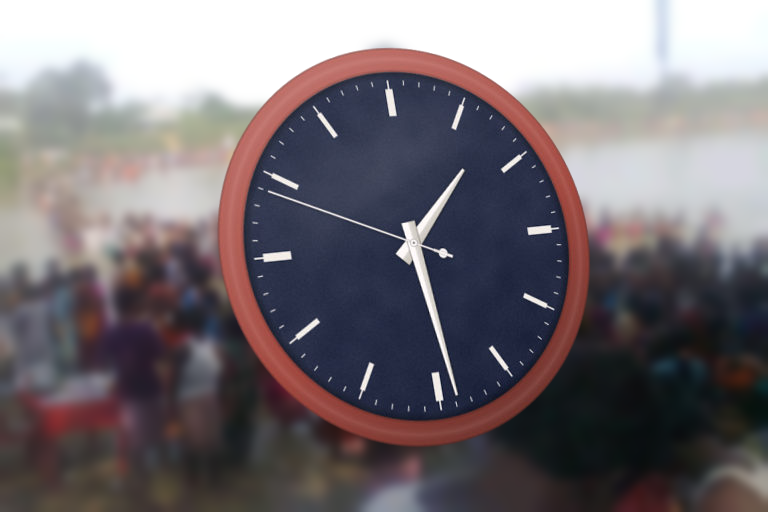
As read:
1:28:49
